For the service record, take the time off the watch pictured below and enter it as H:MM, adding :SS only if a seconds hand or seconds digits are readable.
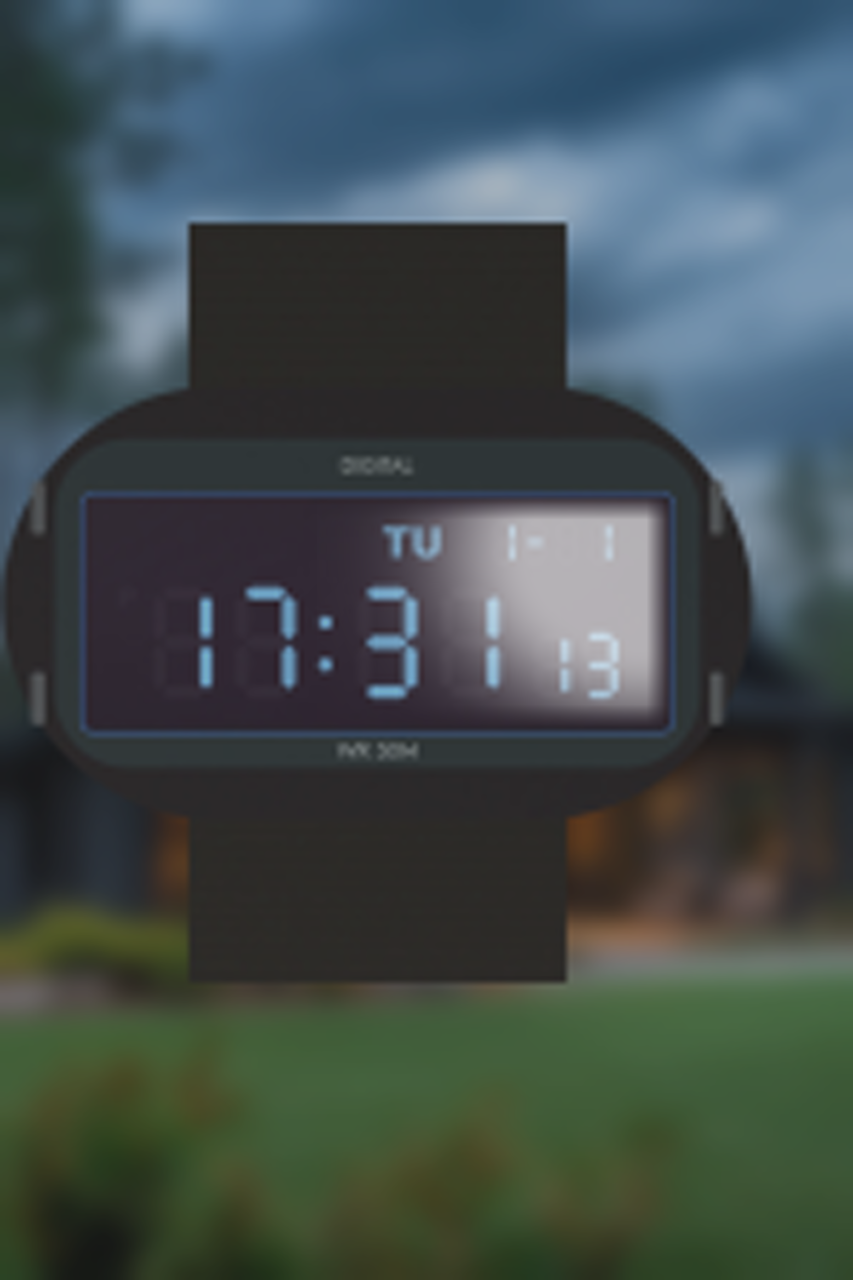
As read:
17:31:13
